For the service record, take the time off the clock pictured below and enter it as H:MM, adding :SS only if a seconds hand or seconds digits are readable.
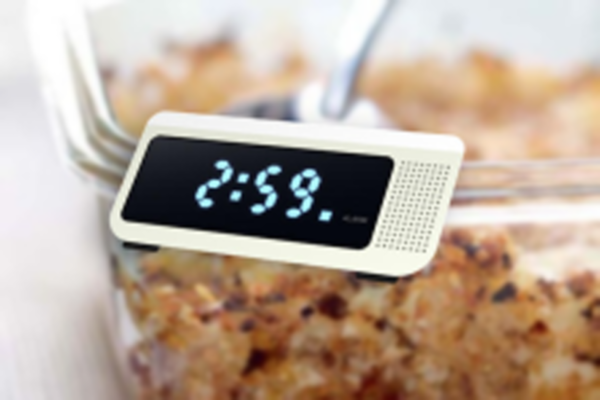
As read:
2:59
